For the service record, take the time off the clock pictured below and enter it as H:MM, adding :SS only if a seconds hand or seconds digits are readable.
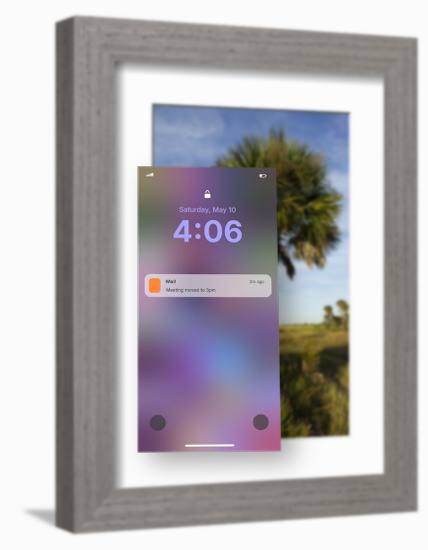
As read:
4:06
